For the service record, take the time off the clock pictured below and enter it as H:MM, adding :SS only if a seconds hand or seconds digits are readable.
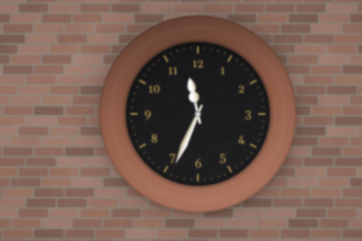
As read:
11:34
